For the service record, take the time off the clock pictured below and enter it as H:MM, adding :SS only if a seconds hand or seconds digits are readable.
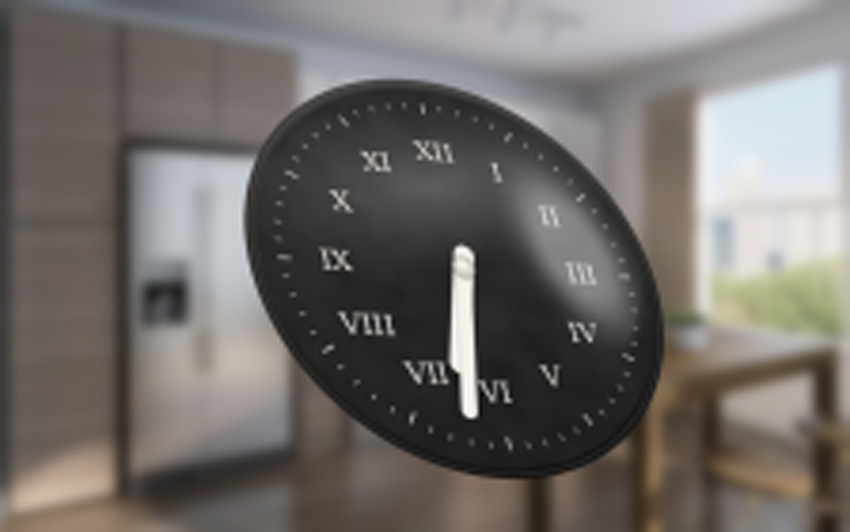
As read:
6:32
